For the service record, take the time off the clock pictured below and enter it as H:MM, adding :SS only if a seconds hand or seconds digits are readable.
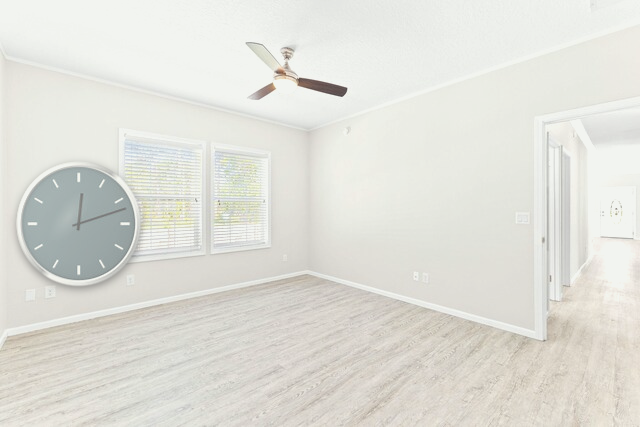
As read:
12:12
